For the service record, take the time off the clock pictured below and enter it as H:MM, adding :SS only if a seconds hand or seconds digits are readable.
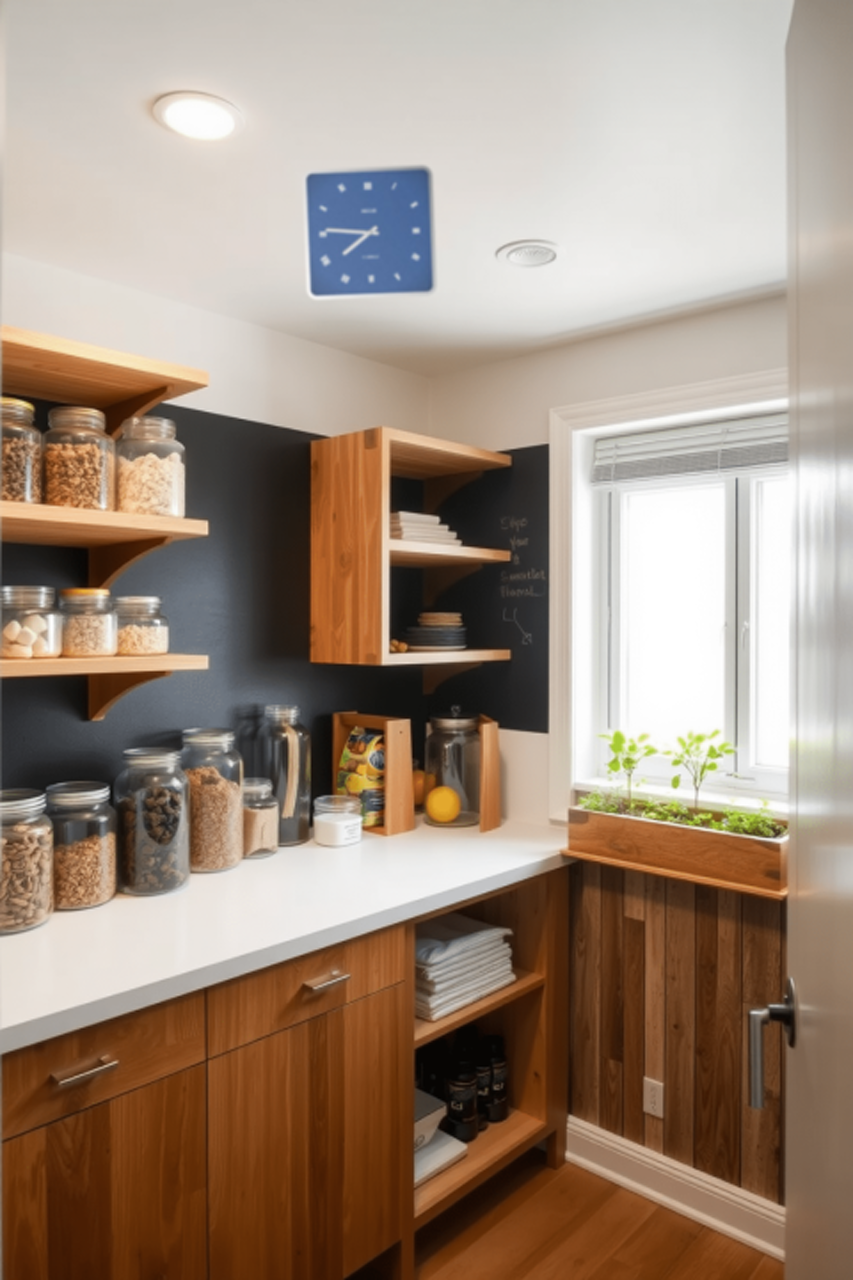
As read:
7:46
